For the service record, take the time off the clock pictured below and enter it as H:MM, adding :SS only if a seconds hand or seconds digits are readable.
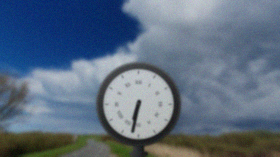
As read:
6:32
